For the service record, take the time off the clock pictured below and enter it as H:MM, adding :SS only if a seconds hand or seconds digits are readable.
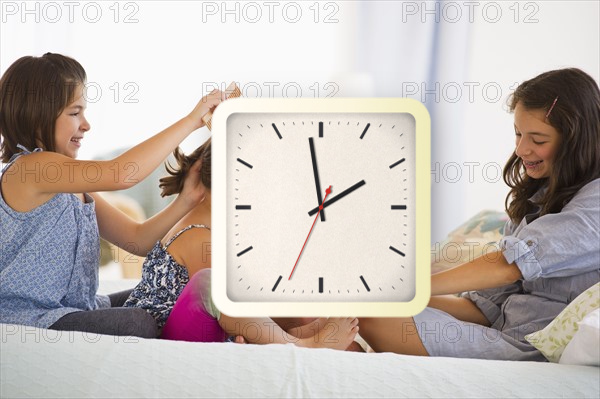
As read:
1:58:34
